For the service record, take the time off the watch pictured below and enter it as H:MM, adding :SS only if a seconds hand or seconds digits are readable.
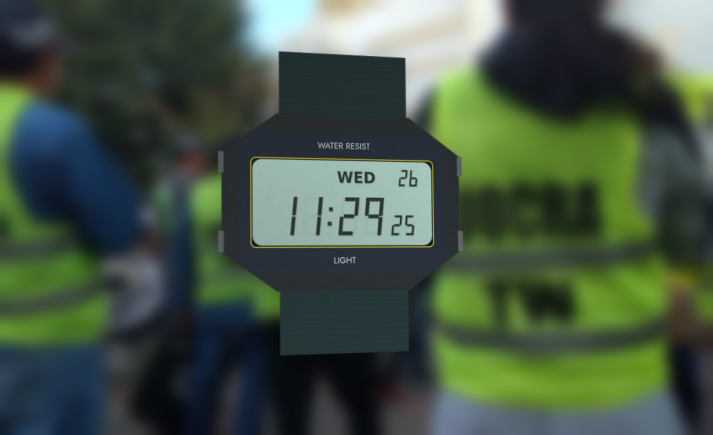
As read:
11:29:25
